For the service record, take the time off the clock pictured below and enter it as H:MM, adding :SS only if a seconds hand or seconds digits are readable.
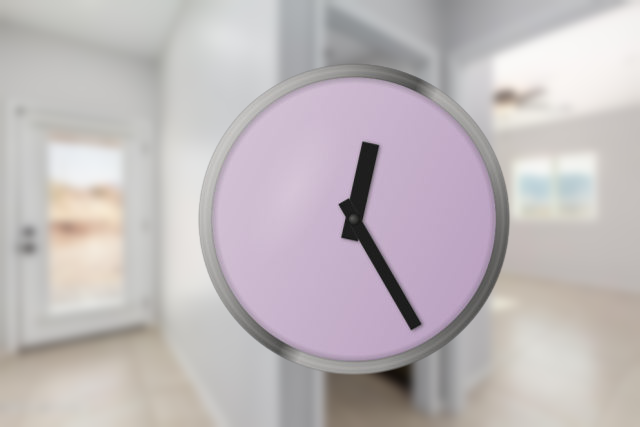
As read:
12:25
